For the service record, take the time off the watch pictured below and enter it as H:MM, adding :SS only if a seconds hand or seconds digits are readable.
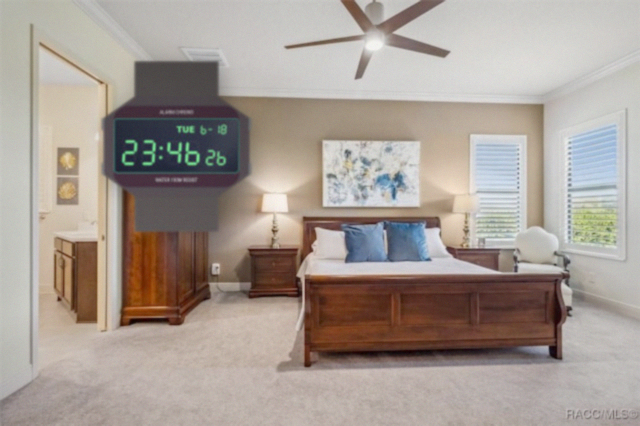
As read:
23:46:26
